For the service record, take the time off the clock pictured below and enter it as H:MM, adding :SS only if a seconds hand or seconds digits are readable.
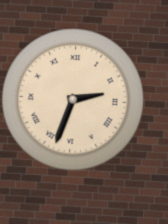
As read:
2:33
